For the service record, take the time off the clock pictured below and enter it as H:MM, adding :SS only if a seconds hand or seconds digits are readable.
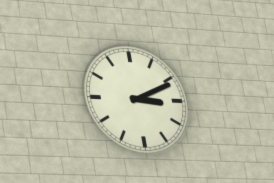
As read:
3:11
